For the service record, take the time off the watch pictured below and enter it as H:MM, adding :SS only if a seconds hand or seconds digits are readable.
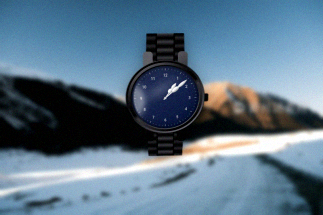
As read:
1:08
